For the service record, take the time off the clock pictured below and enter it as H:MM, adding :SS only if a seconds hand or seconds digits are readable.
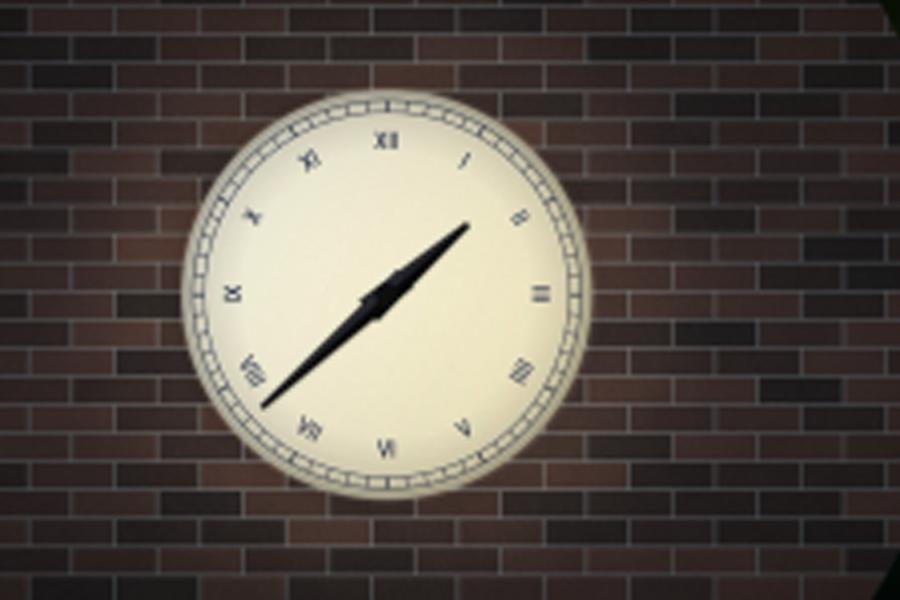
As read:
1:38
